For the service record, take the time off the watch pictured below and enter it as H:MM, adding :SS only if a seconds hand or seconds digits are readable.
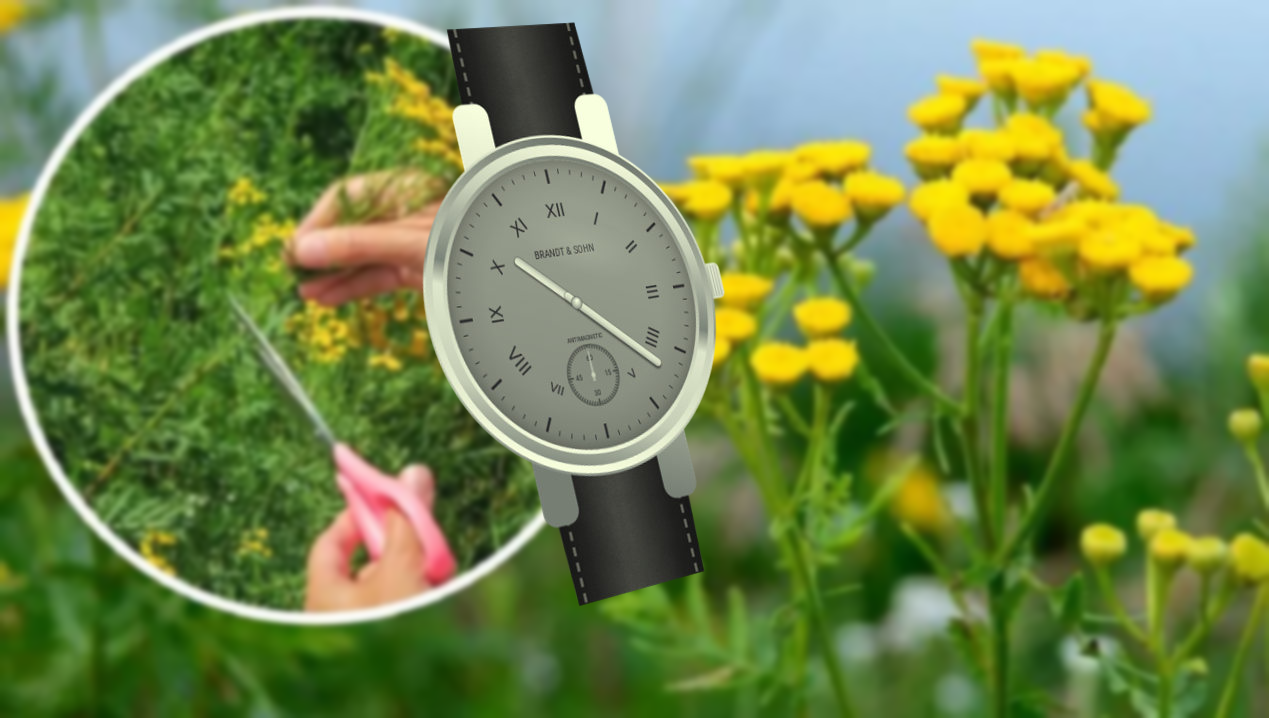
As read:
10:22
